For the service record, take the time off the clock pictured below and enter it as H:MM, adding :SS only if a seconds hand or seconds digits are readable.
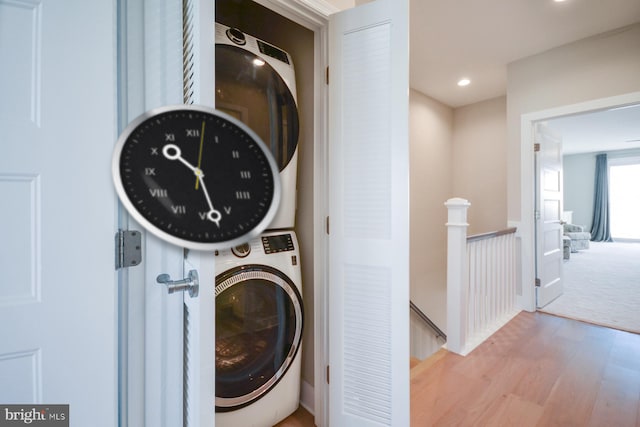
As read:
10:28:02
